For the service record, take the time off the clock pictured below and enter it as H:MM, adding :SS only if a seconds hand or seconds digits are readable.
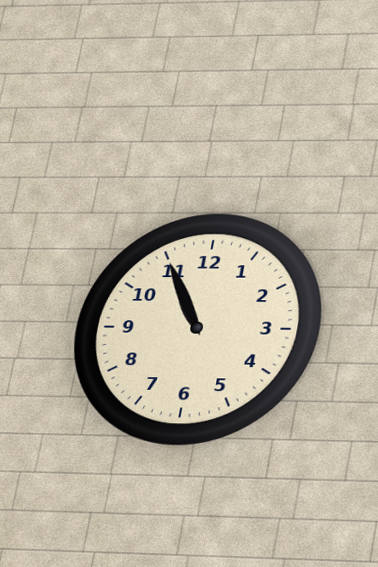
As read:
10:55
